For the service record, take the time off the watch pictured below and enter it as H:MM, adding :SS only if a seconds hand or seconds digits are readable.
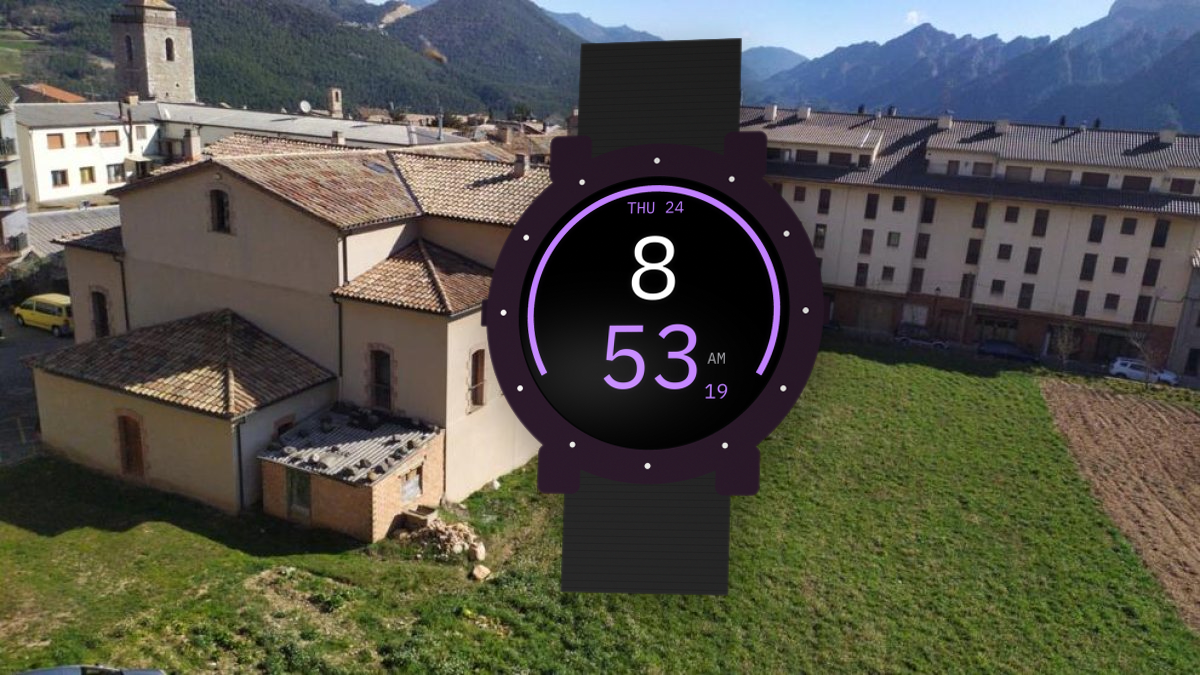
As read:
8:53:19
